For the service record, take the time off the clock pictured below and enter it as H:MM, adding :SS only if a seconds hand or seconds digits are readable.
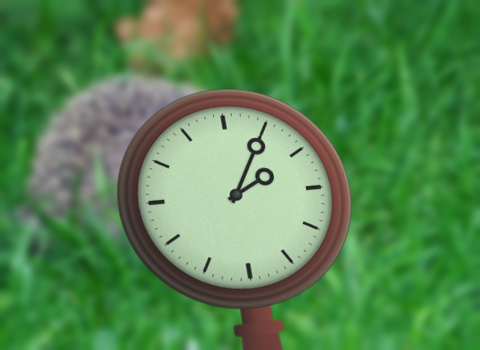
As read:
2:05
